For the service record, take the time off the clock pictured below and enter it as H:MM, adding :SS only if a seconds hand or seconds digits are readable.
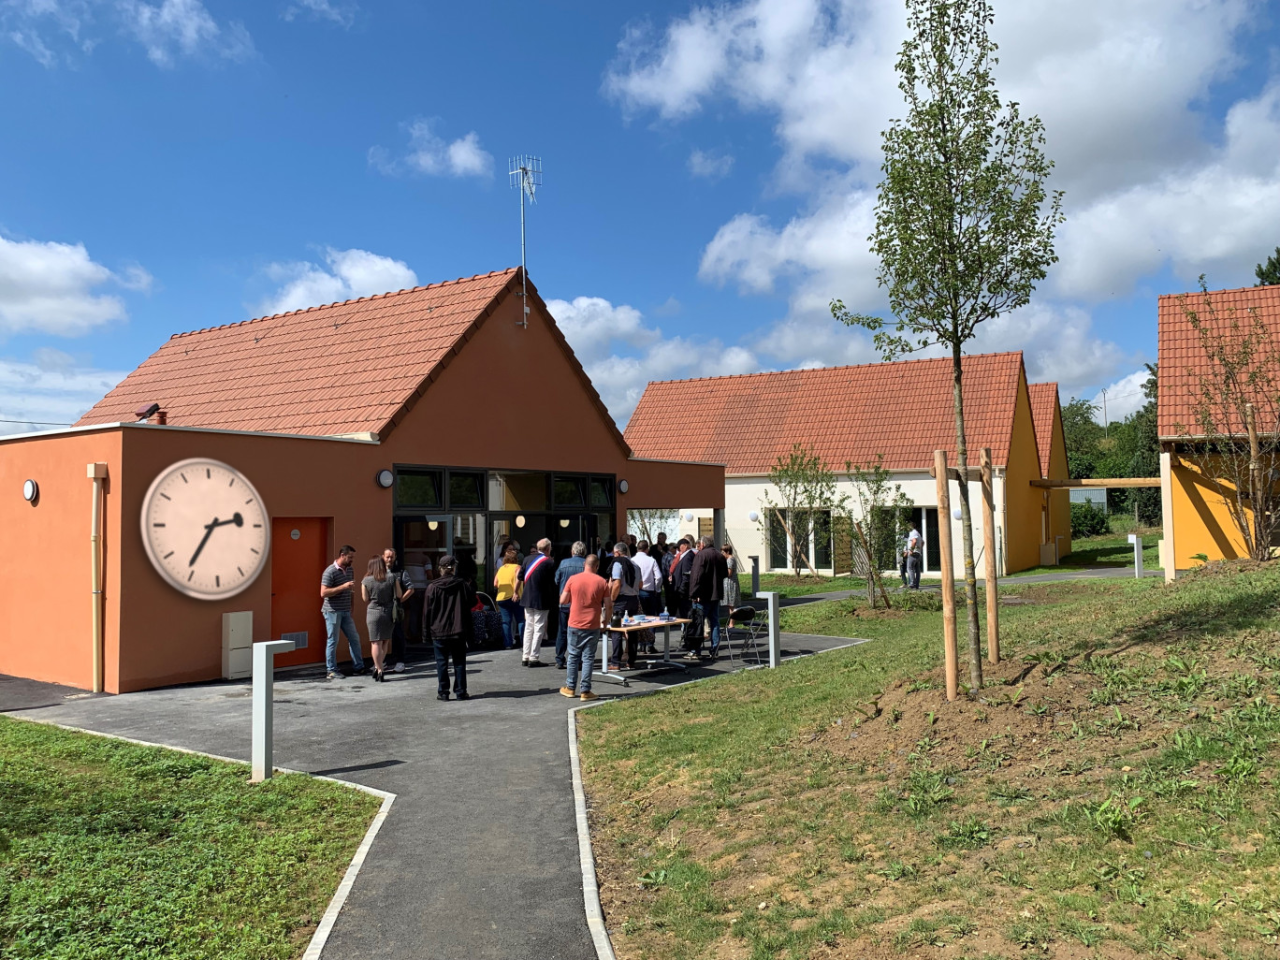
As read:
2:36
